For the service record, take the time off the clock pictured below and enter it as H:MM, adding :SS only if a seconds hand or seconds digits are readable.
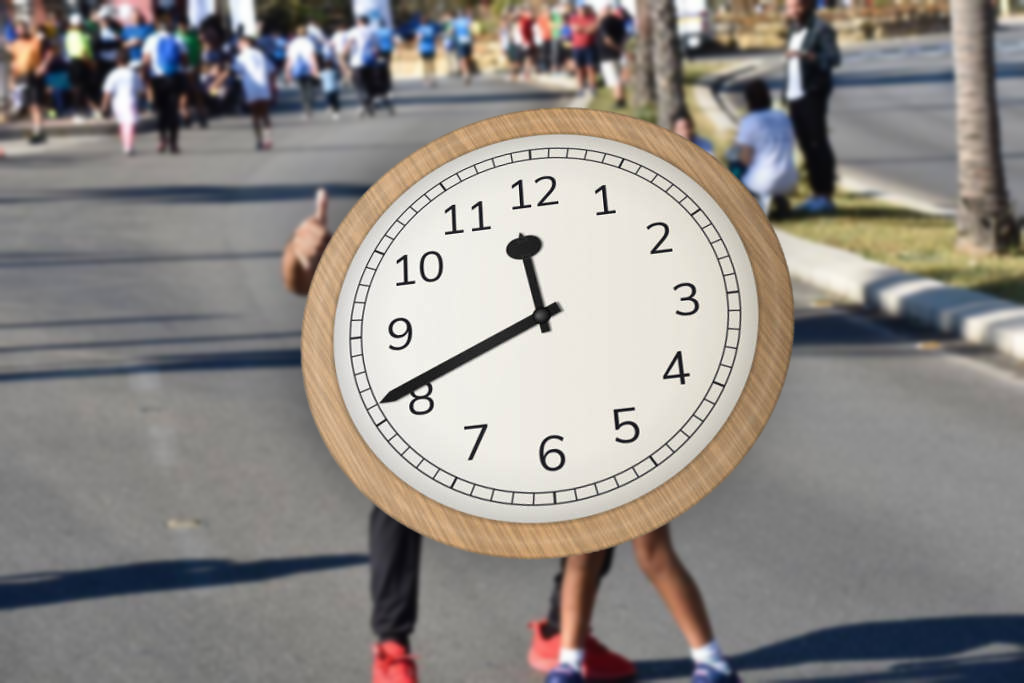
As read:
11:41
